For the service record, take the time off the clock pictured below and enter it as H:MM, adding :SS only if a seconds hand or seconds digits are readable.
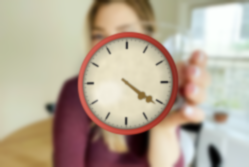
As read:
4:21
